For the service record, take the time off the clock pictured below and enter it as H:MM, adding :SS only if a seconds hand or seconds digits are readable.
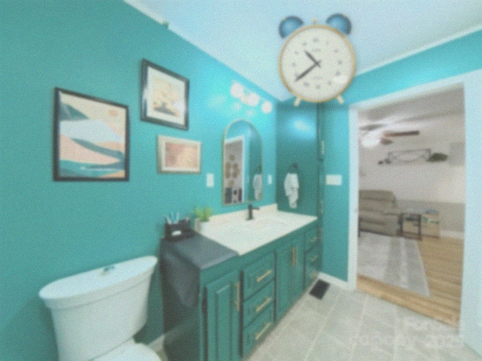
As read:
10:39
